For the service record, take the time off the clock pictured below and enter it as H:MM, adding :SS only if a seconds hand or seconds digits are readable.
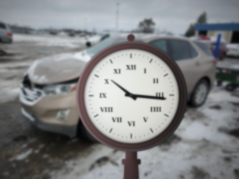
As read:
10:16
